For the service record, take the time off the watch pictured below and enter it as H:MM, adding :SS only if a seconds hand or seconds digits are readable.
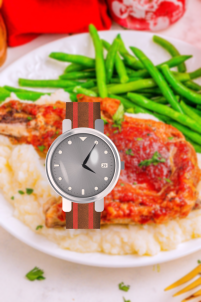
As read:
4:05
